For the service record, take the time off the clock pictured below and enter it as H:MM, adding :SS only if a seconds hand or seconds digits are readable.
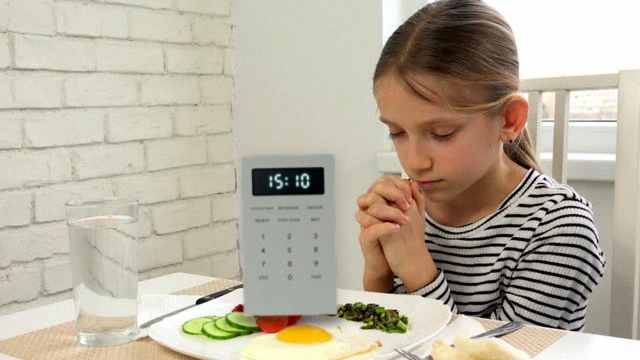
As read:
15:10
